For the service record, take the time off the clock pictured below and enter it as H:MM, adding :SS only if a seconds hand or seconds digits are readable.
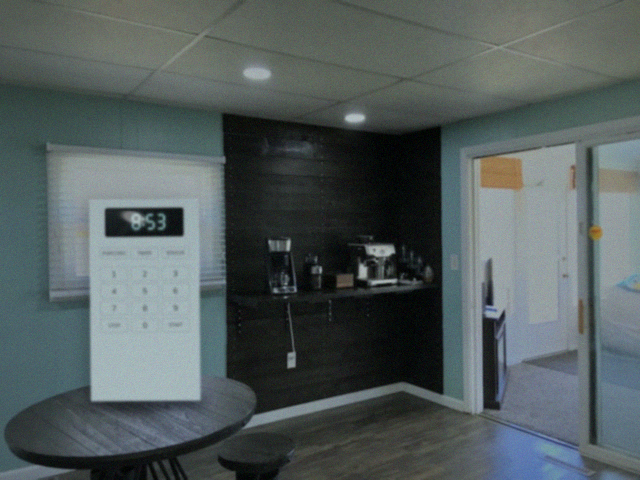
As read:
8:53
